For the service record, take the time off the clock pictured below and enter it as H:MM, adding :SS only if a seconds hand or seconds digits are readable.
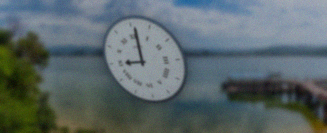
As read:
9:01
